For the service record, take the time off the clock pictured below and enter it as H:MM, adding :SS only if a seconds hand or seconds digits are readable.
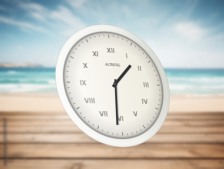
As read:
1:31
